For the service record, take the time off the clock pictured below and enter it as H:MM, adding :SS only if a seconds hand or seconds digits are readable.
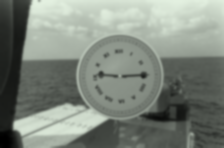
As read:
9:15
